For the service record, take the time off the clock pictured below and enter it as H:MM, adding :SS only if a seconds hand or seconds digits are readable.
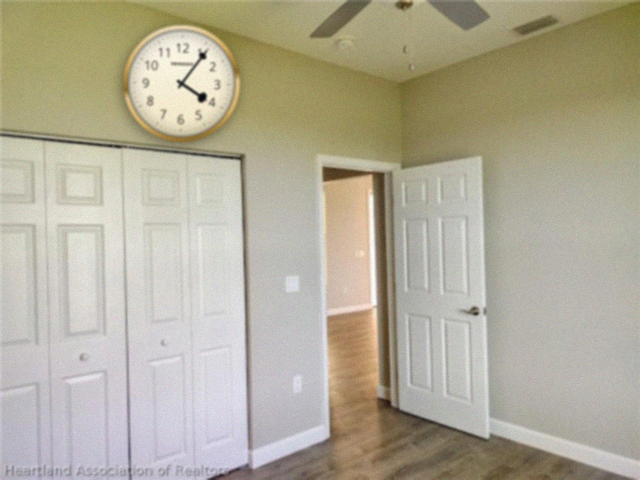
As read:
4:06
